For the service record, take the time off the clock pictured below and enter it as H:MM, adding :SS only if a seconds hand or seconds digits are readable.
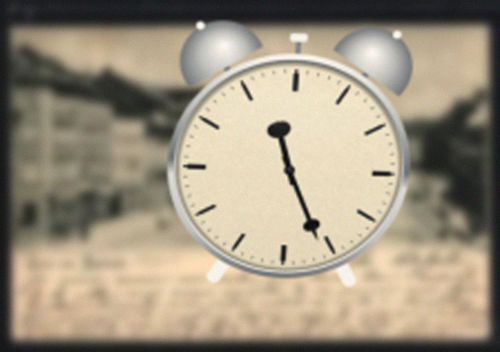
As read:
11:26
